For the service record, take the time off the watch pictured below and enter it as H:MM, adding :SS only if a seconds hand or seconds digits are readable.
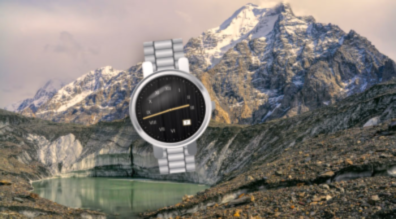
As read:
2:43
